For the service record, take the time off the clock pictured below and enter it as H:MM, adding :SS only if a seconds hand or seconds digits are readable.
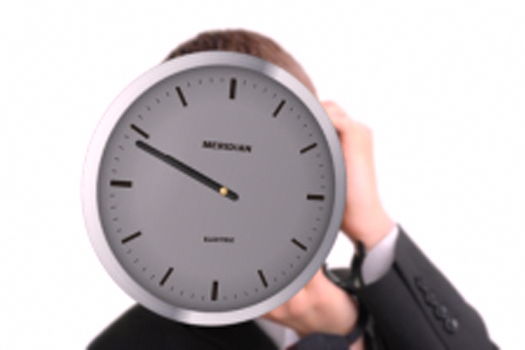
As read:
9:49
